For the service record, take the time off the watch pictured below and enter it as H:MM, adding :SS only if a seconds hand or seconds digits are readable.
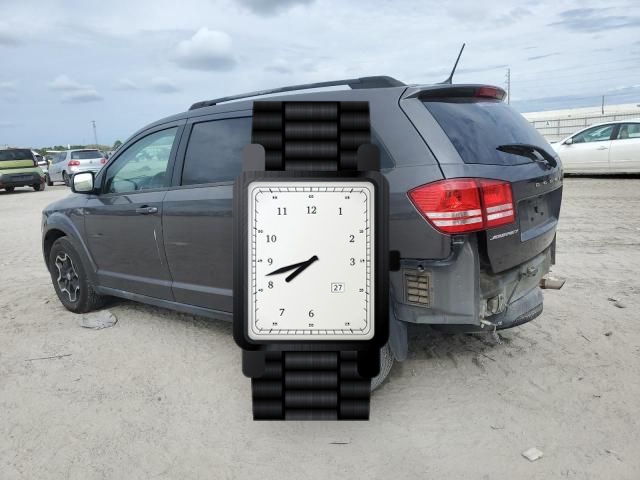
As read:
7:42
